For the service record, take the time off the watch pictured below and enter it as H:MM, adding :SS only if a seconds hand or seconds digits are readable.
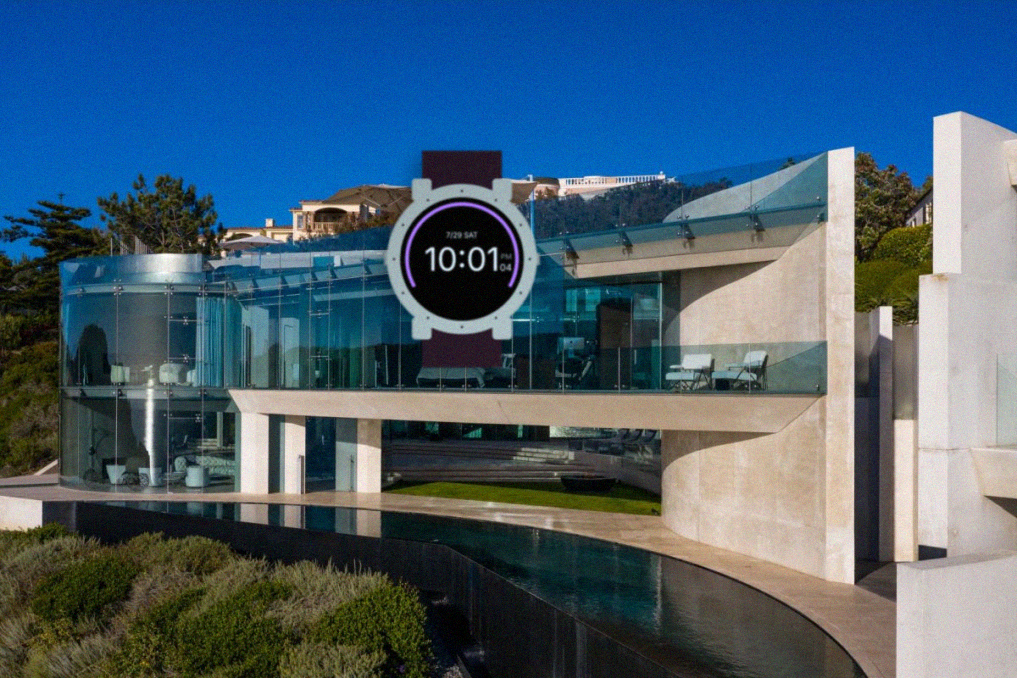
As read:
10:01
